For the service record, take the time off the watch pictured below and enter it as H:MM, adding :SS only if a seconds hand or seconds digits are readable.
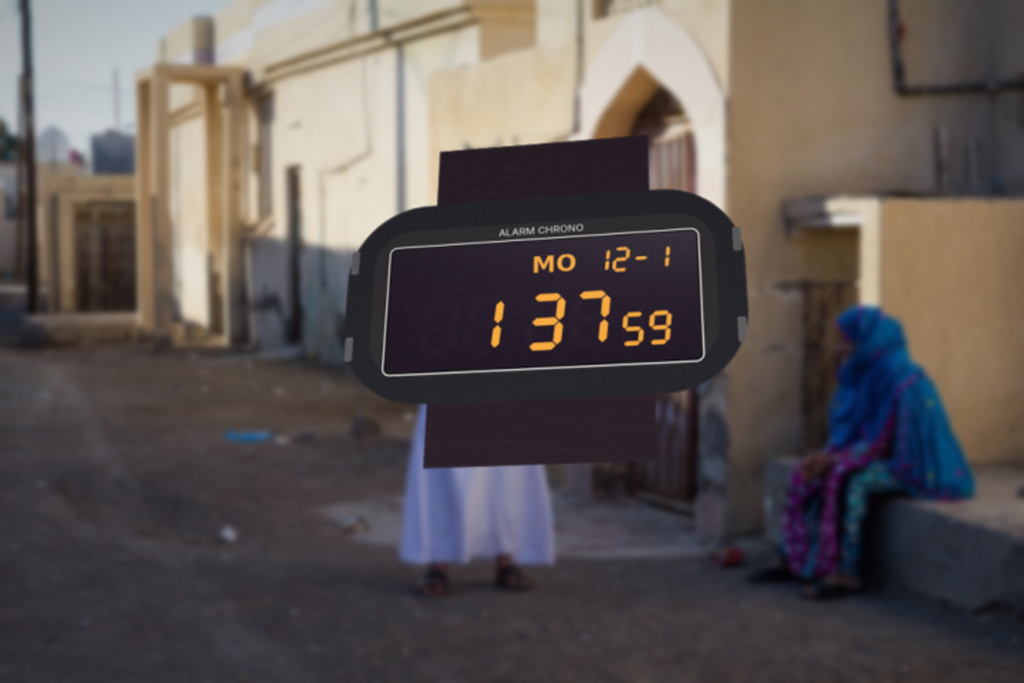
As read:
1:37:59
